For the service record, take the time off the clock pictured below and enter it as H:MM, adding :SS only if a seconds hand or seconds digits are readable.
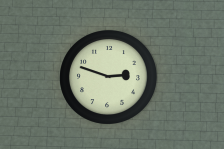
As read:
2:48
